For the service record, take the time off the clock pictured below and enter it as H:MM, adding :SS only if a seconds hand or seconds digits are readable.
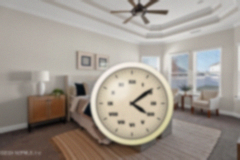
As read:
4:09
